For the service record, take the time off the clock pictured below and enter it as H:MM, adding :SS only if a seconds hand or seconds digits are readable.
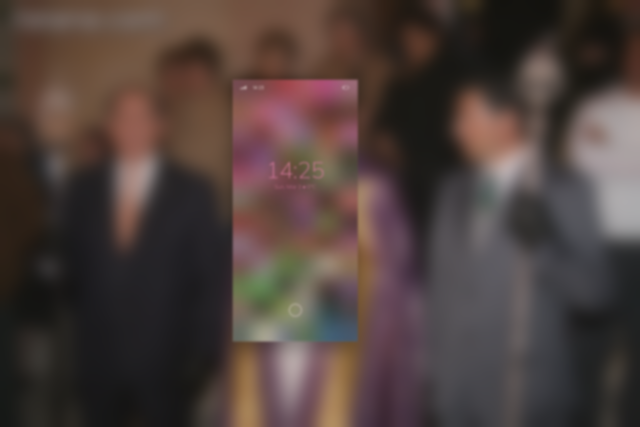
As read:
14:25
